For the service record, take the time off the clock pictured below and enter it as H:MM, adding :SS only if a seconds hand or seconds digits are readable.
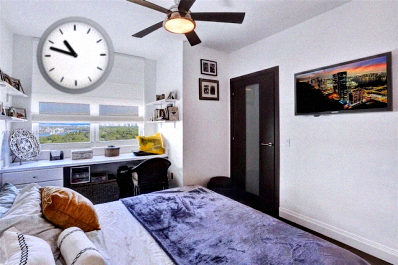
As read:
10:48
